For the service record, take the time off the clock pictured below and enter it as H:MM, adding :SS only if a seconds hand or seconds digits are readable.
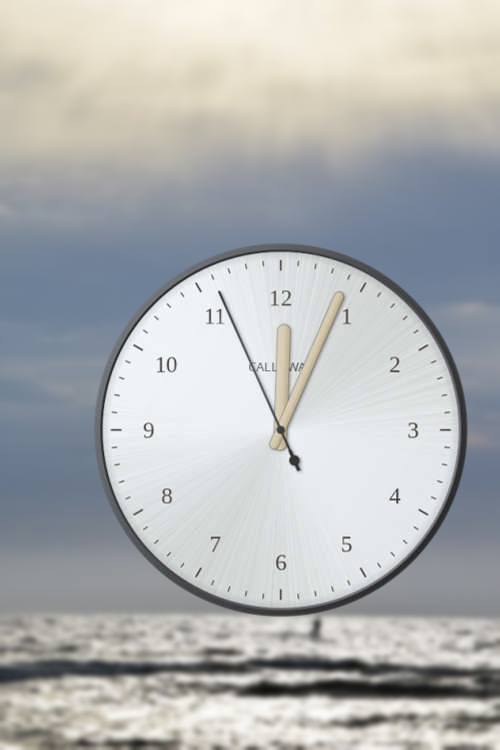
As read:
12:03:56
